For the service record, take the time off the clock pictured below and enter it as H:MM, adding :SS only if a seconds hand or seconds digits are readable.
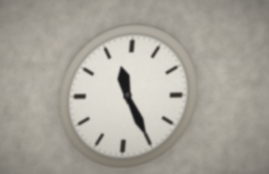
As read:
11:25
